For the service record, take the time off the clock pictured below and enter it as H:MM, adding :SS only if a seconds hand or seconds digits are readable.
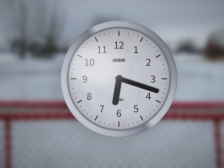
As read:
6:18
